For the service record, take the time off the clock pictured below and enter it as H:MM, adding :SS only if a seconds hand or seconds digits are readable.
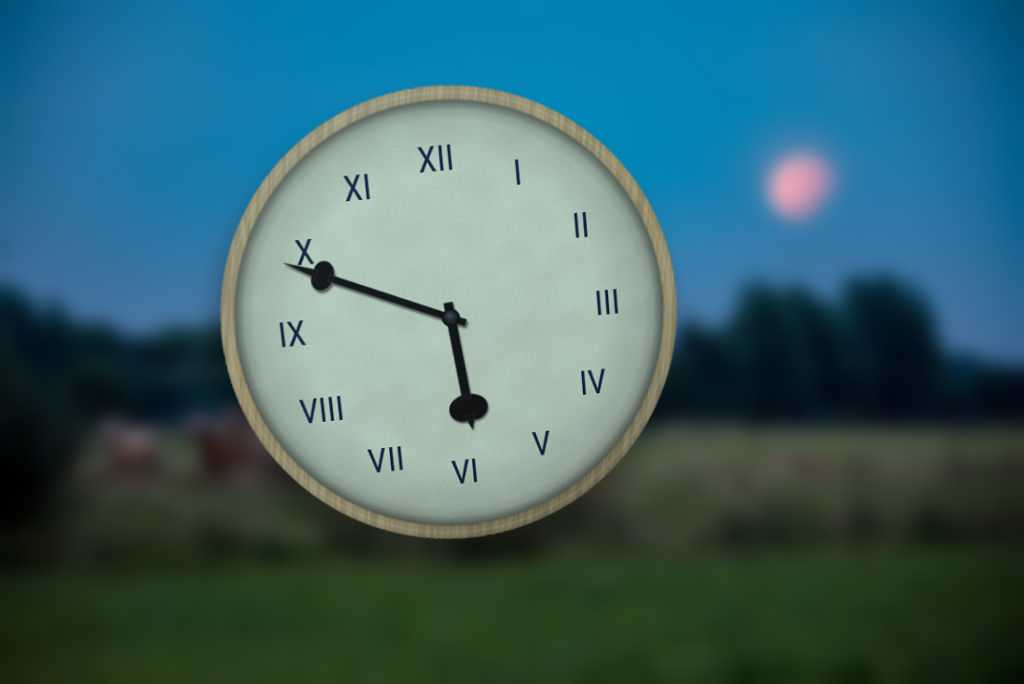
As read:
5:49
